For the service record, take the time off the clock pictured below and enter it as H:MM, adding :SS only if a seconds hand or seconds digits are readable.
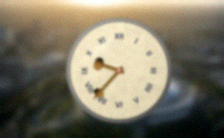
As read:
9:37
